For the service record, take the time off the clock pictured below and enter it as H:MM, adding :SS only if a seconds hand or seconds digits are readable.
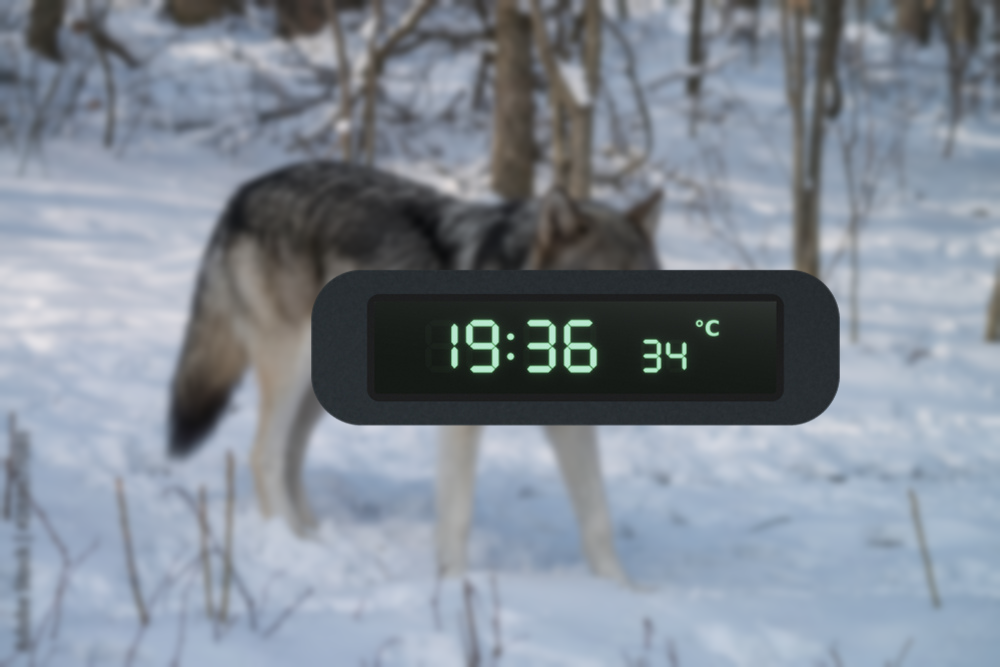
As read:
19:36
